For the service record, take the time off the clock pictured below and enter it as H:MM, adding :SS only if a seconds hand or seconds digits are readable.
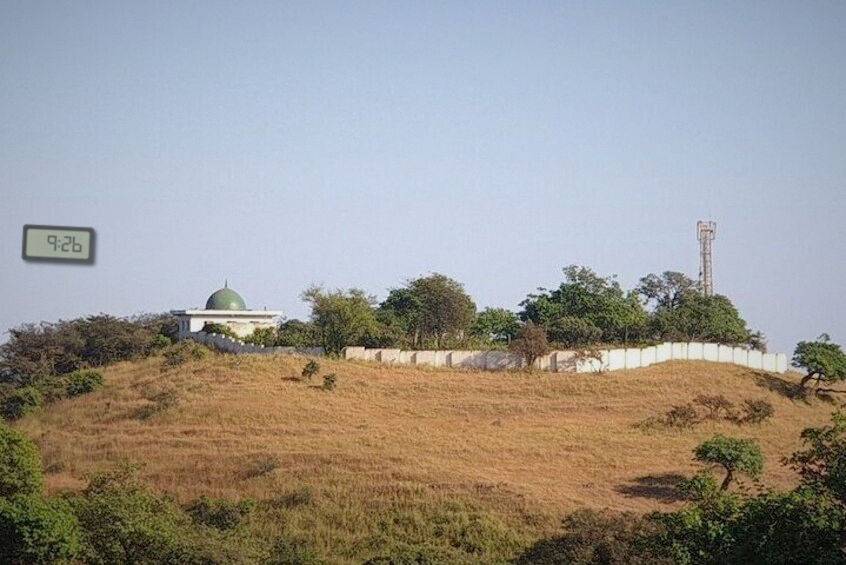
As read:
9:26
